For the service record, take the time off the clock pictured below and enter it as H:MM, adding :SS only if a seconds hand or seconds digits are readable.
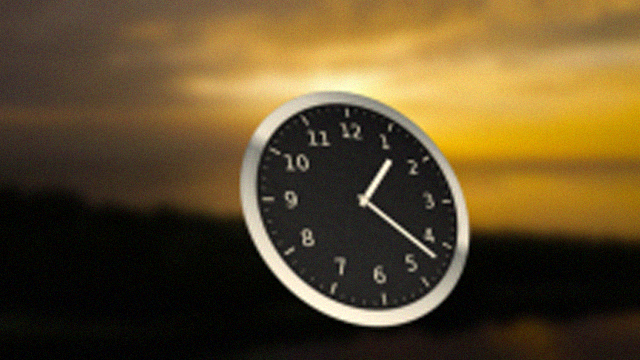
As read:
1:22
